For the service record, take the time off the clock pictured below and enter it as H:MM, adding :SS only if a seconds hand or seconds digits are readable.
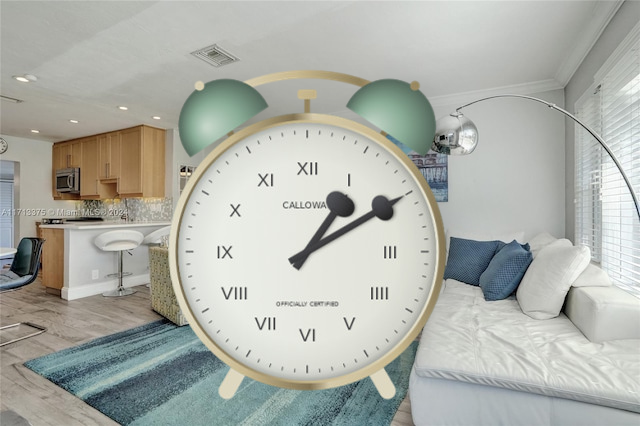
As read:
1:10
